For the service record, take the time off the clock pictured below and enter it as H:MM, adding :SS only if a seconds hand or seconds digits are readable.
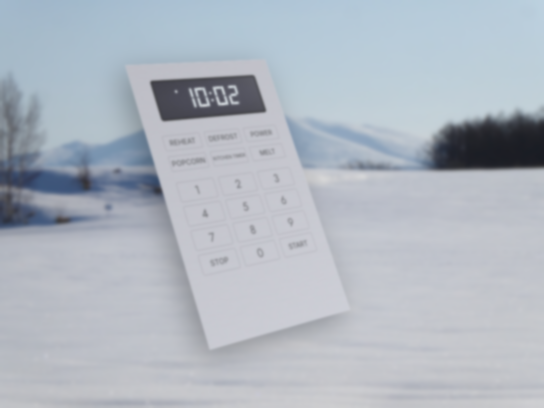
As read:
10:02
